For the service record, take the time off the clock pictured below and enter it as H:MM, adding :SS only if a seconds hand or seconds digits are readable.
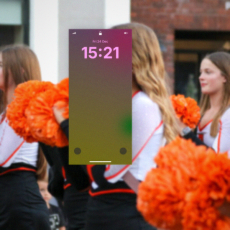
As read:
15:21
